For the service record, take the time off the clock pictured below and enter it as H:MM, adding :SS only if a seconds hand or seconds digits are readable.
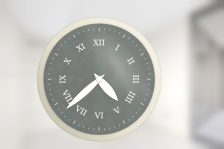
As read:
4:38
